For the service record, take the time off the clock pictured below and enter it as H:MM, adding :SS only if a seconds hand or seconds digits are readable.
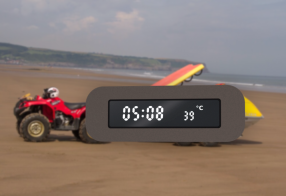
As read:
5:08
